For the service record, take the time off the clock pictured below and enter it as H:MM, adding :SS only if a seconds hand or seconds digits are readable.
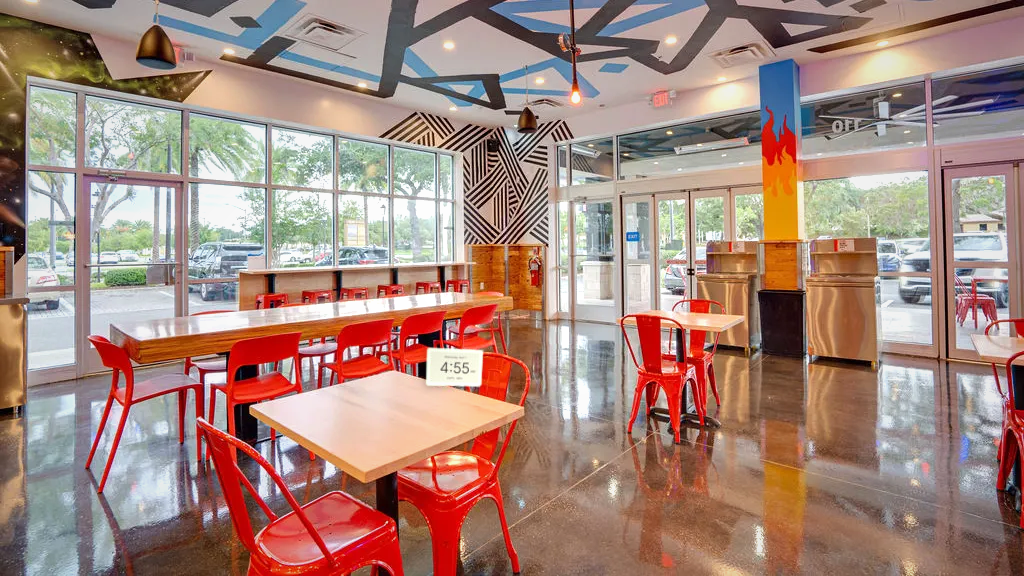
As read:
4:55
